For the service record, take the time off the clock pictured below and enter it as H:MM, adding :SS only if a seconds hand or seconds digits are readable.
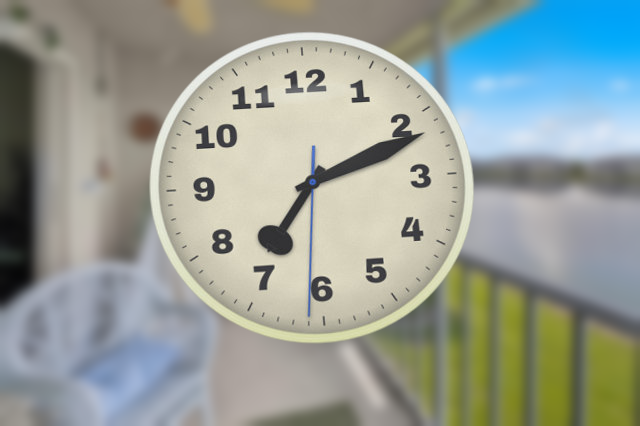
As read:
7:11:31
